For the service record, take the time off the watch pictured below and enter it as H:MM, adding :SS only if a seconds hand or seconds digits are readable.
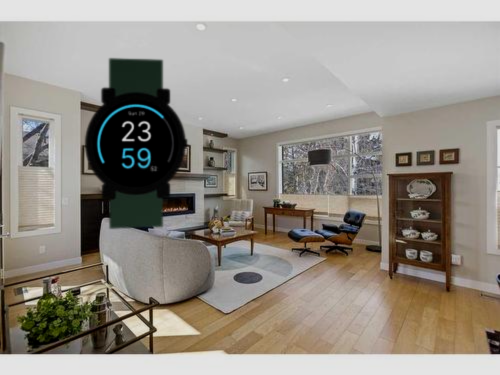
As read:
23:59
